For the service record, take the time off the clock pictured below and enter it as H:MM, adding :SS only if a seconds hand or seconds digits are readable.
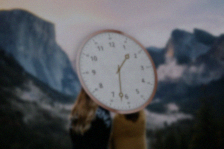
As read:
1:32
